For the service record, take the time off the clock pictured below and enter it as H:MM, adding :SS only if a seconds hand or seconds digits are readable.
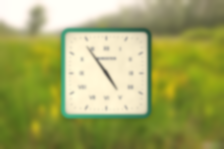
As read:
4:54
